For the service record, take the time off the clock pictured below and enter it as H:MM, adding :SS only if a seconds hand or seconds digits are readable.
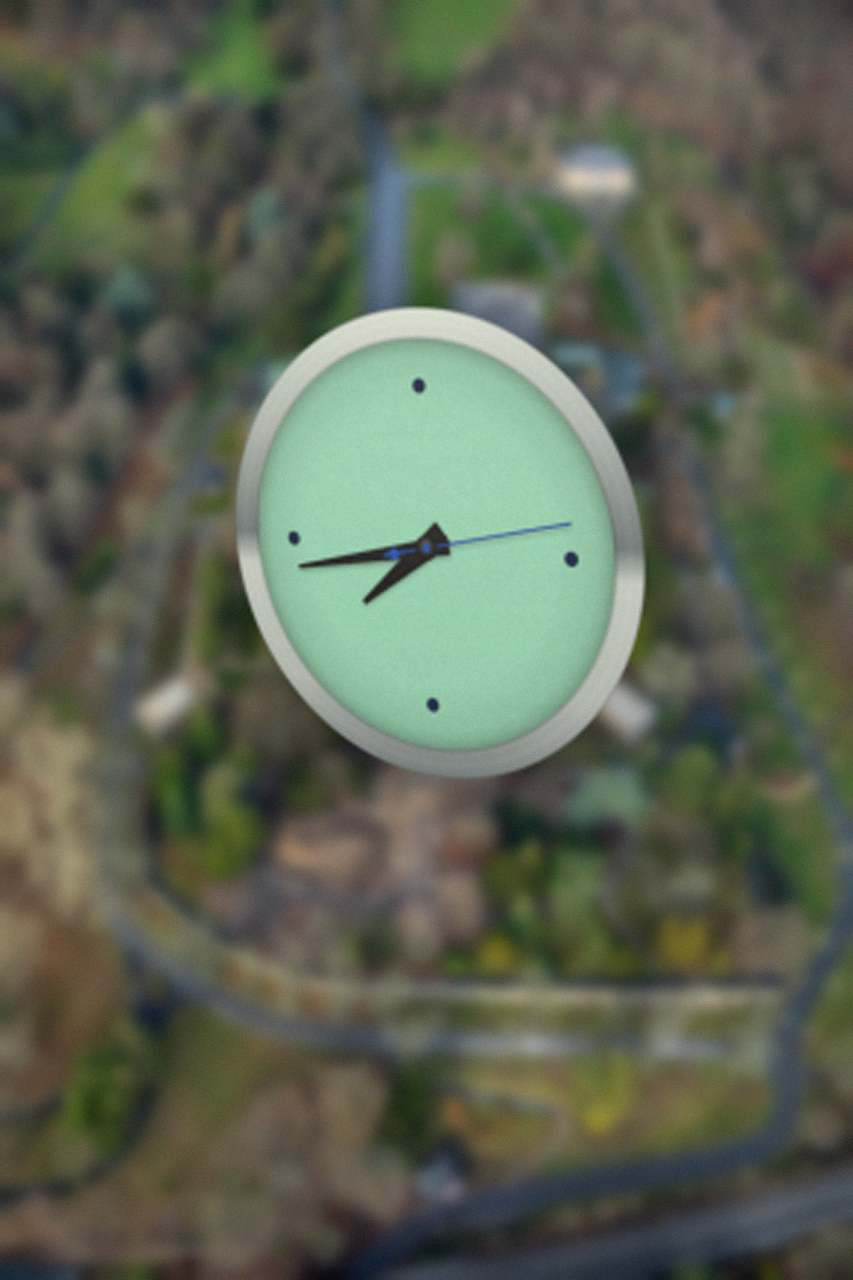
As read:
7:43:13
